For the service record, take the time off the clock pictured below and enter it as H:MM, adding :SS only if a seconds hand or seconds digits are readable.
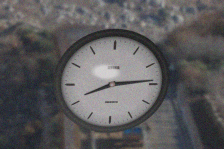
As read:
8:14
